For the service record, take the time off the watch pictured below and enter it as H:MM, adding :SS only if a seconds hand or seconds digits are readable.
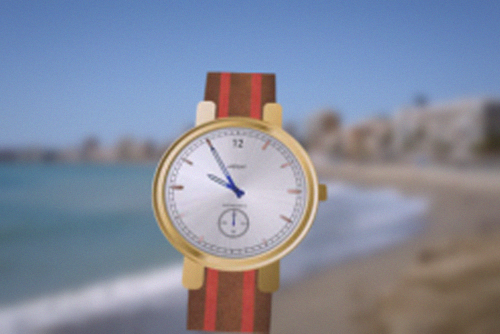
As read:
9:55
